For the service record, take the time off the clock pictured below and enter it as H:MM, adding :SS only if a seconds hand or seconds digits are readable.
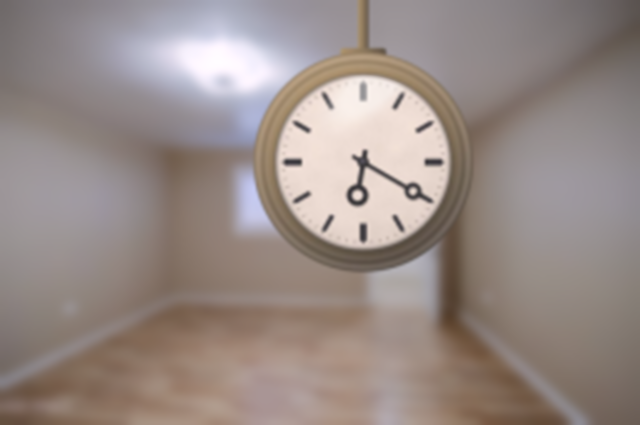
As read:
6:20
